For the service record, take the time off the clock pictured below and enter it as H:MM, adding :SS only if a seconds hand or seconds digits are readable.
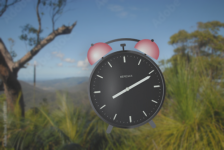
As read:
8:11
